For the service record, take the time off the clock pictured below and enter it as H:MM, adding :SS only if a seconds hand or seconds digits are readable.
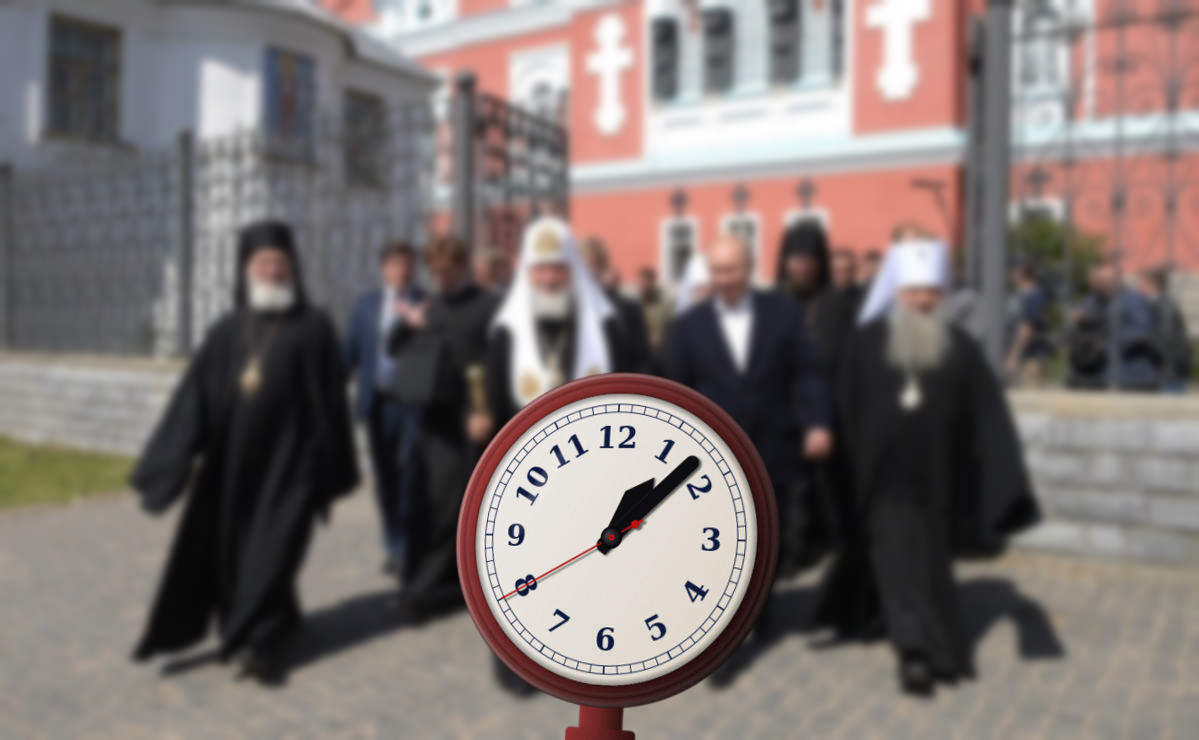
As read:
1:07:40
